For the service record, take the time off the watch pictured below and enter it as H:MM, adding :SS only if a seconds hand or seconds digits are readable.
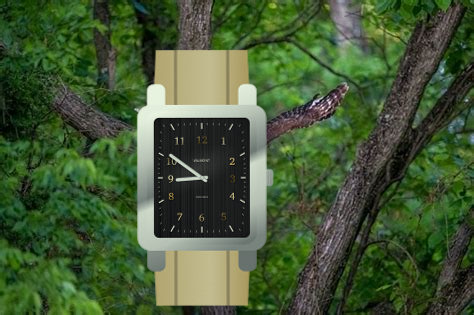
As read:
8:51
